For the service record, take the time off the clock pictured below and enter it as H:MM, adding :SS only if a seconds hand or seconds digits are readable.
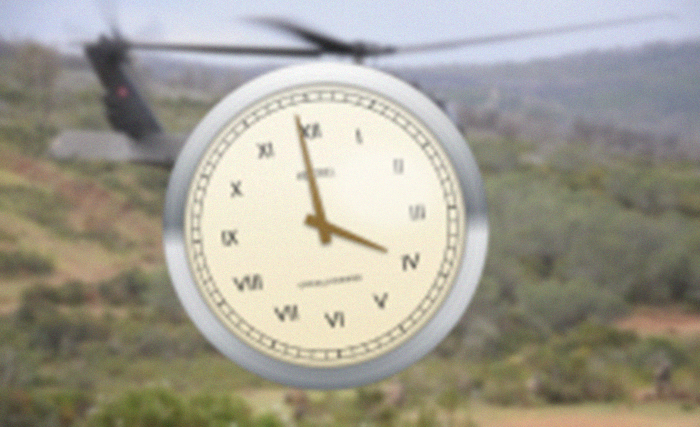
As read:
3:59
